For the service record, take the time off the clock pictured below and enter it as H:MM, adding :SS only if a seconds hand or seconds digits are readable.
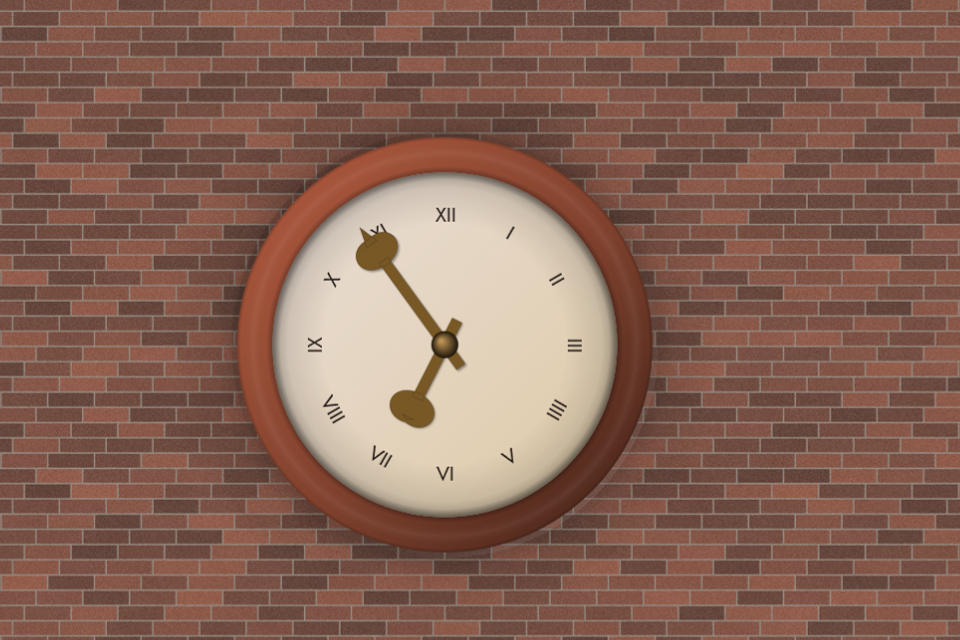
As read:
6:54
